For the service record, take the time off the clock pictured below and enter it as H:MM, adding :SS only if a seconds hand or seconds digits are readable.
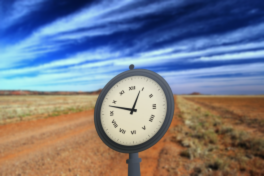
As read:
12:48
